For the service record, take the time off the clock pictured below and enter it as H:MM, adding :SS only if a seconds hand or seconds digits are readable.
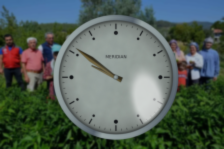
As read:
9:51
